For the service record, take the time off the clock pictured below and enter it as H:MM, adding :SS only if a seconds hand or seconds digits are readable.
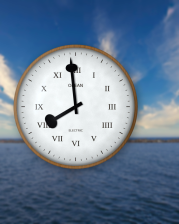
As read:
7:59
